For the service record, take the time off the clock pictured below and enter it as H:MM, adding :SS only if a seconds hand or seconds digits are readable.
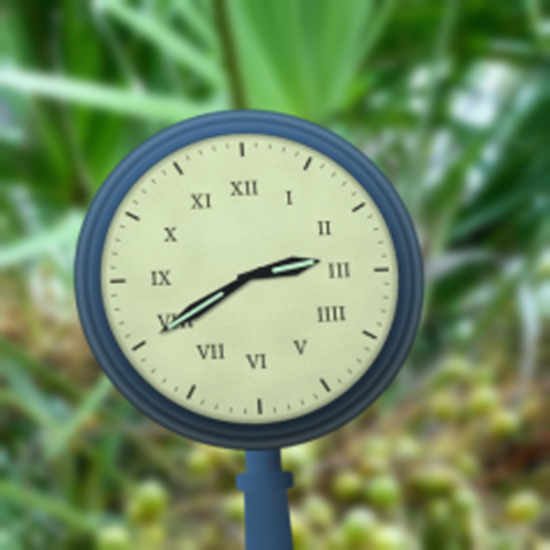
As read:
2:40
